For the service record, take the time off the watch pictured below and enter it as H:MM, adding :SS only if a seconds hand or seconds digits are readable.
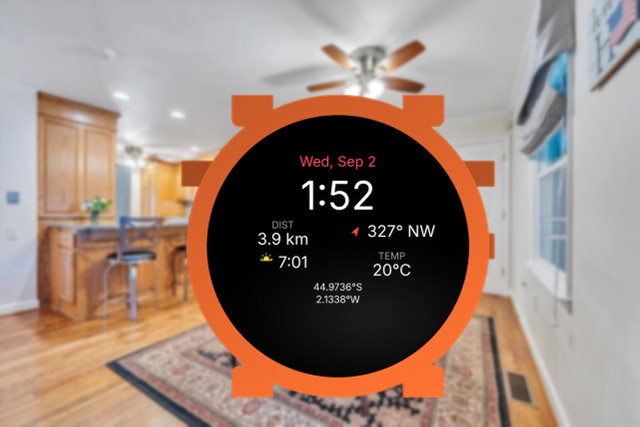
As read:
1:52
